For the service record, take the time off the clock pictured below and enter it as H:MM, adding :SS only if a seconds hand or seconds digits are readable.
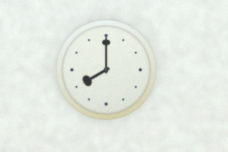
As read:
8:00
